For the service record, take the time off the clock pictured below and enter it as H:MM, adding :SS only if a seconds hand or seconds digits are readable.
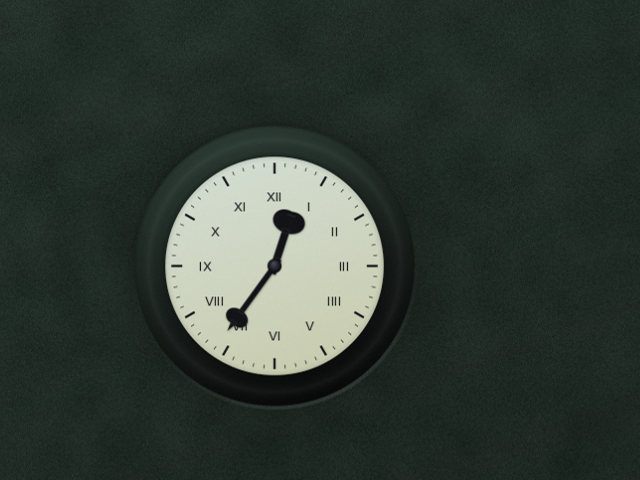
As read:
12:36
